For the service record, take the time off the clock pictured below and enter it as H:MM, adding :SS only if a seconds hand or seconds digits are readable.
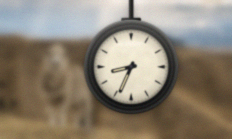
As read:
8:34
